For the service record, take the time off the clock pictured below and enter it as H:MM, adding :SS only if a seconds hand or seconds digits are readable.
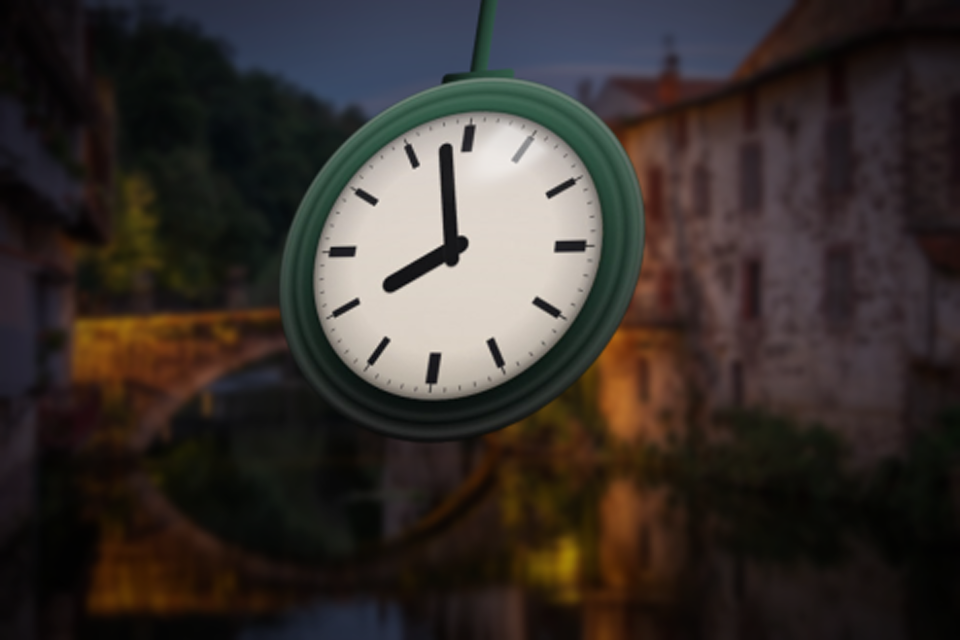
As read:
7:58
